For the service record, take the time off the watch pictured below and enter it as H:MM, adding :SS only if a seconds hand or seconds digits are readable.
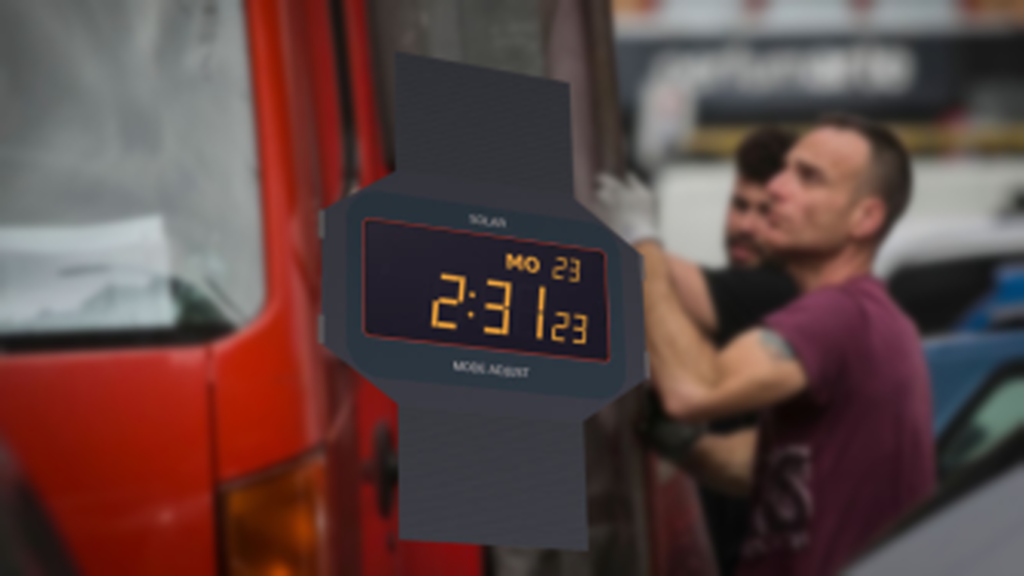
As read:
2:31:23
